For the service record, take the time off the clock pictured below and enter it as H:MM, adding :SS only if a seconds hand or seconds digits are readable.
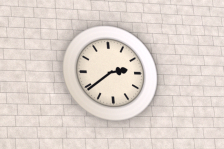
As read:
2:39
